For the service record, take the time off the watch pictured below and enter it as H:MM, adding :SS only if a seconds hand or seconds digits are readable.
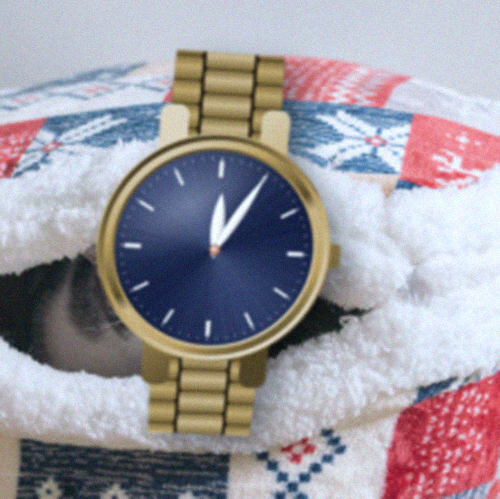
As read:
12:05
